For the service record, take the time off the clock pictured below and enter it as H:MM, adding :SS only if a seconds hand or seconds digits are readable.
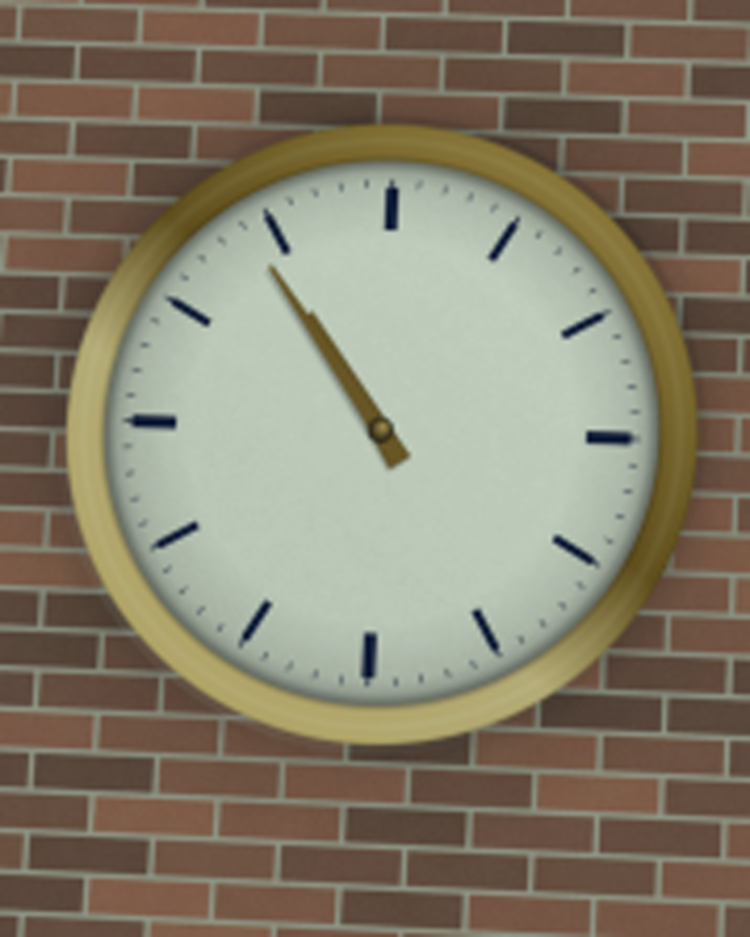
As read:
10:54
